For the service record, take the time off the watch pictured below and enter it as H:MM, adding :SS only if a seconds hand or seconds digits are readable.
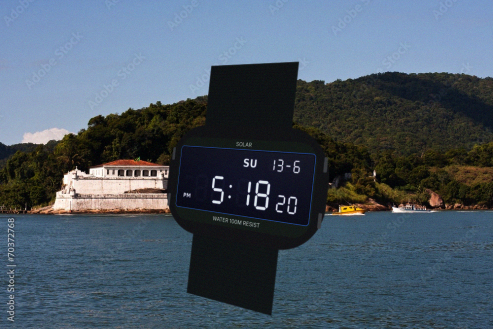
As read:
5:18:20
